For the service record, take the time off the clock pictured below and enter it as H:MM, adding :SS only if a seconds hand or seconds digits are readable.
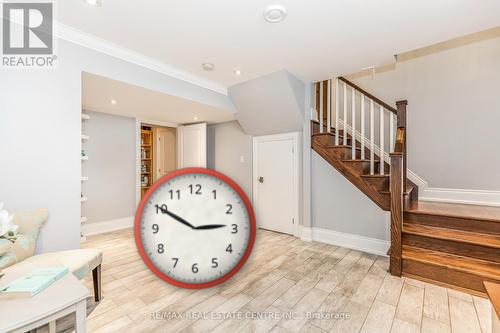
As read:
2:50
